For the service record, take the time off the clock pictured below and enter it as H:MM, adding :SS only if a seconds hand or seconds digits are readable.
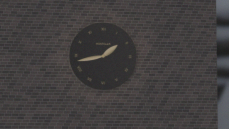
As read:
1:43
